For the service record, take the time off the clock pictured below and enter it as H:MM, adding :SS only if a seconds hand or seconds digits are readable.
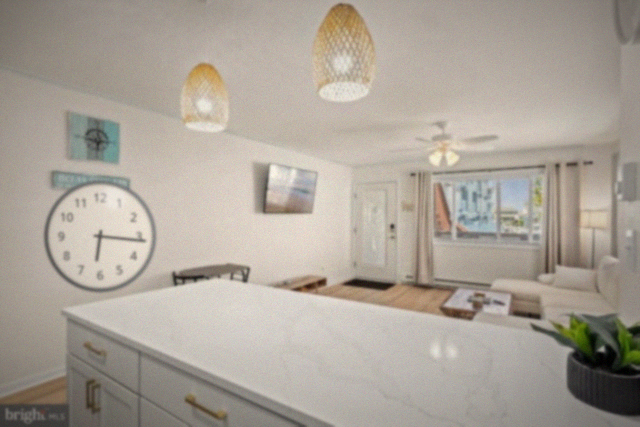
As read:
6:16
